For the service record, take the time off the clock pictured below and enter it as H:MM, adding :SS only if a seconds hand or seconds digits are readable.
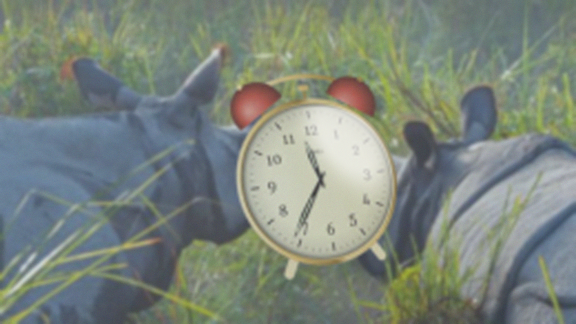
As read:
11:36
